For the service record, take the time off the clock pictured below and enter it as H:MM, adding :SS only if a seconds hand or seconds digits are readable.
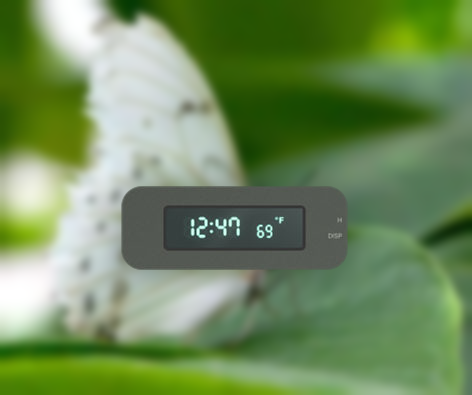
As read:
12:47
